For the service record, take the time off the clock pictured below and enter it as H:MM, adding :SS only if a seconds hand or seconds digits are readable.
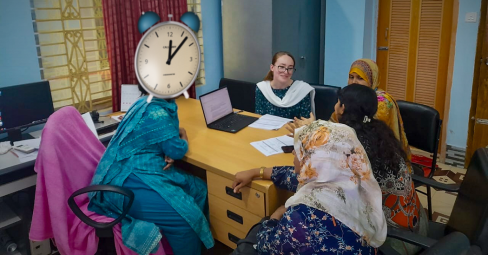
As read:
12:07
